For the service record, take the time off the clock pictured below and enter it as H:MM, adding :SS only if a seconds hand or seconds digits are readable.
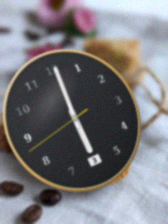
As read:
6:00:43
